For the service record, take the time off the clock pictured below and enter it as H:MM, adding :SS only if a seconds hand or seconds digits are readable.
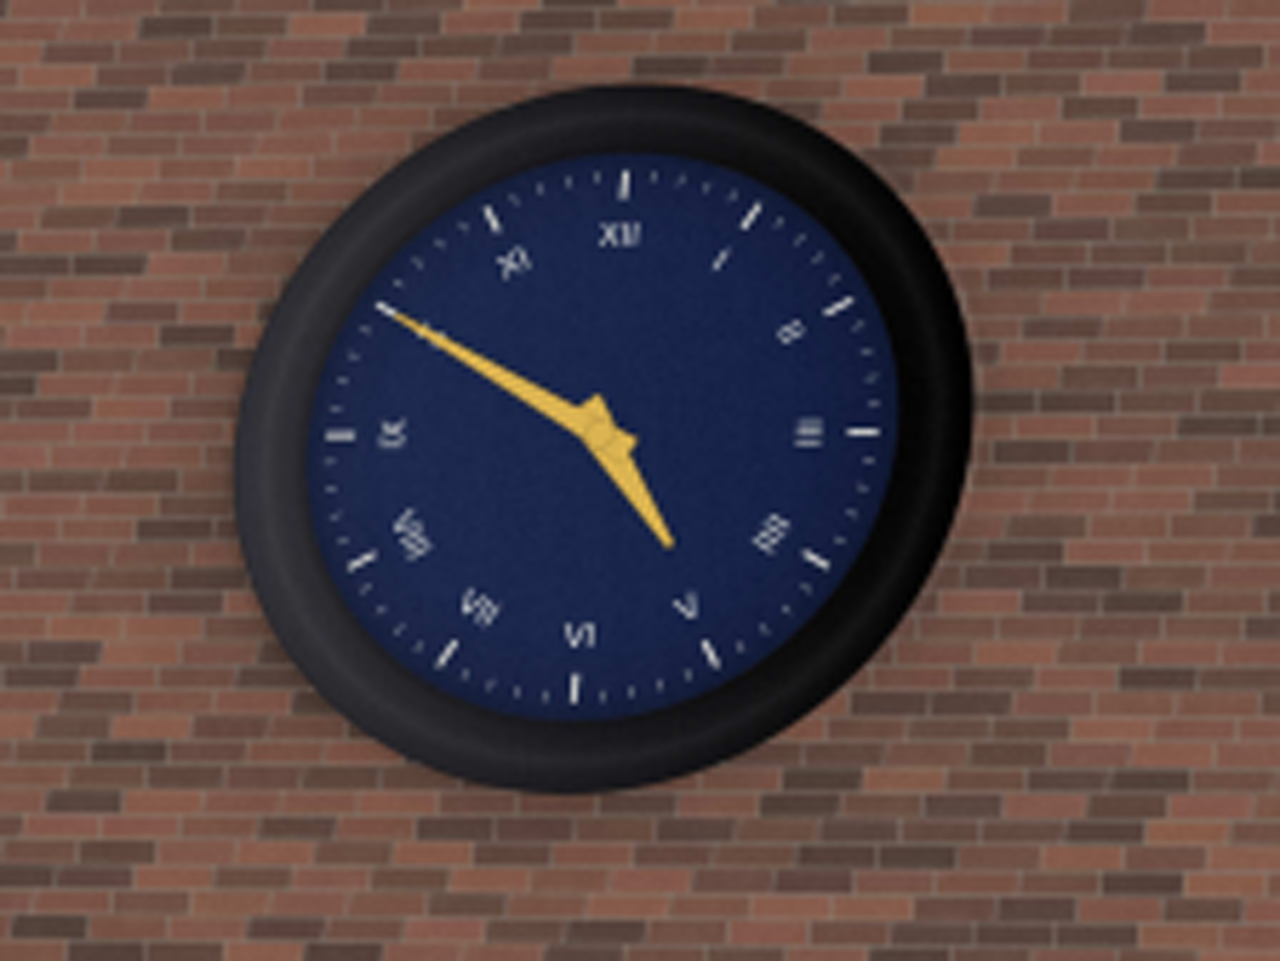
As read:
4:50
